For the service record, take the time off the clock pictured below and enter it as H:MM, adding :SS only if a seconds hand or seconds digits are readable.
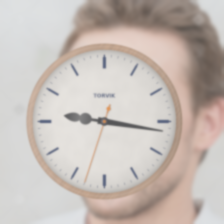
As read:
9:16:33
